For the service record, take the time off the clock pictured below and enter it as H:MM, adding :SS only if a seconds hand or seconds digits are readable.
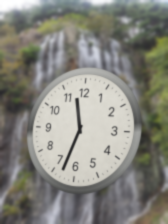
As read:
11:33
